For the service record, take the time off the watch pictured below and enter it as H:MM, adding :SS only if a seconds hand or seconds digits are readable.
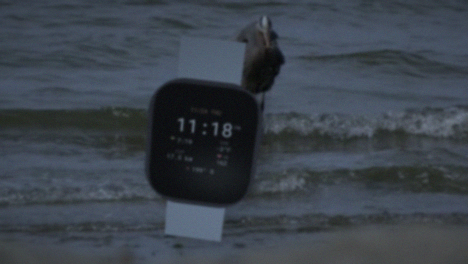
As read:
11:18
